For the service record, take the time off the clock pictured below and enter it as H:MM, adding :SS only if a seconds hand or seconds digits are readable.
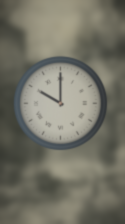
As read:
10:00
